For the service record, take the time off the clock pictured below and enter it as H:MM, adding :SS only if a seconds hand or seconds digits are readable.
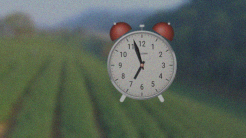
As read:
6:57
